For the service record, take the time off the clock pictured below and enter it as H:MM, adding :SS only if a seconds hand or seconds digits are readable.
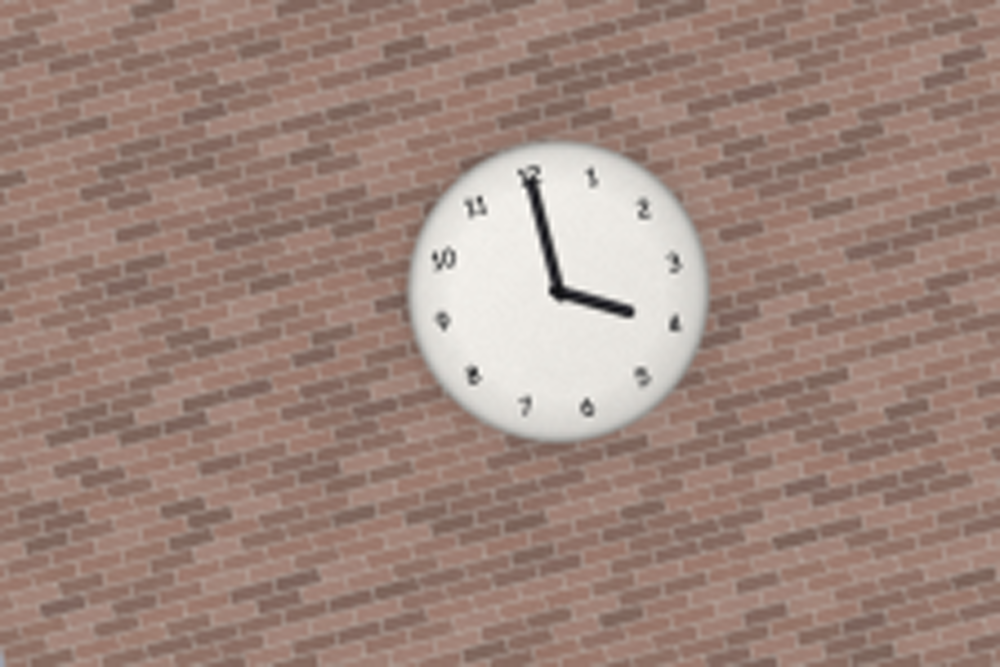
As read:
4:00
